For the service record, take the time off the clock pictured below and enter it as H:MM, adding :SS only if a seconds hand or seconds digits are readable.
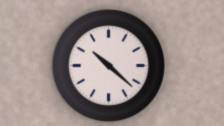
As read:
10:22
